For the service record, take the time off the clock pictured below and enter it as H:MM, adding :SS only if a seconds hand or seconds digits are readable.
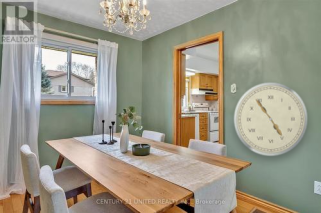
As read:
4:54
